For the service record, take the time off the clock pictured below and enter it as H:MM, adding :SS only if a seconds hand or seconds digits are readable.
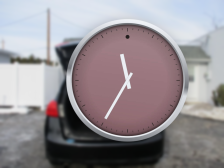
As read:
11:35
